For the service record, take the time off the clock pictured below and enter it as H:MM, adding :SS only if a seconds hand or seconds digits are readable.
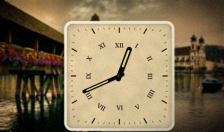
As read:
12:41
